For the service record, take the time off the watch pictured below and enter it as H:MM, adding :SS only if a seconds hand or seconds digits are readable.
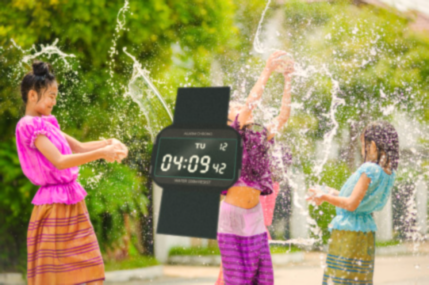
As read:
4:09:42
